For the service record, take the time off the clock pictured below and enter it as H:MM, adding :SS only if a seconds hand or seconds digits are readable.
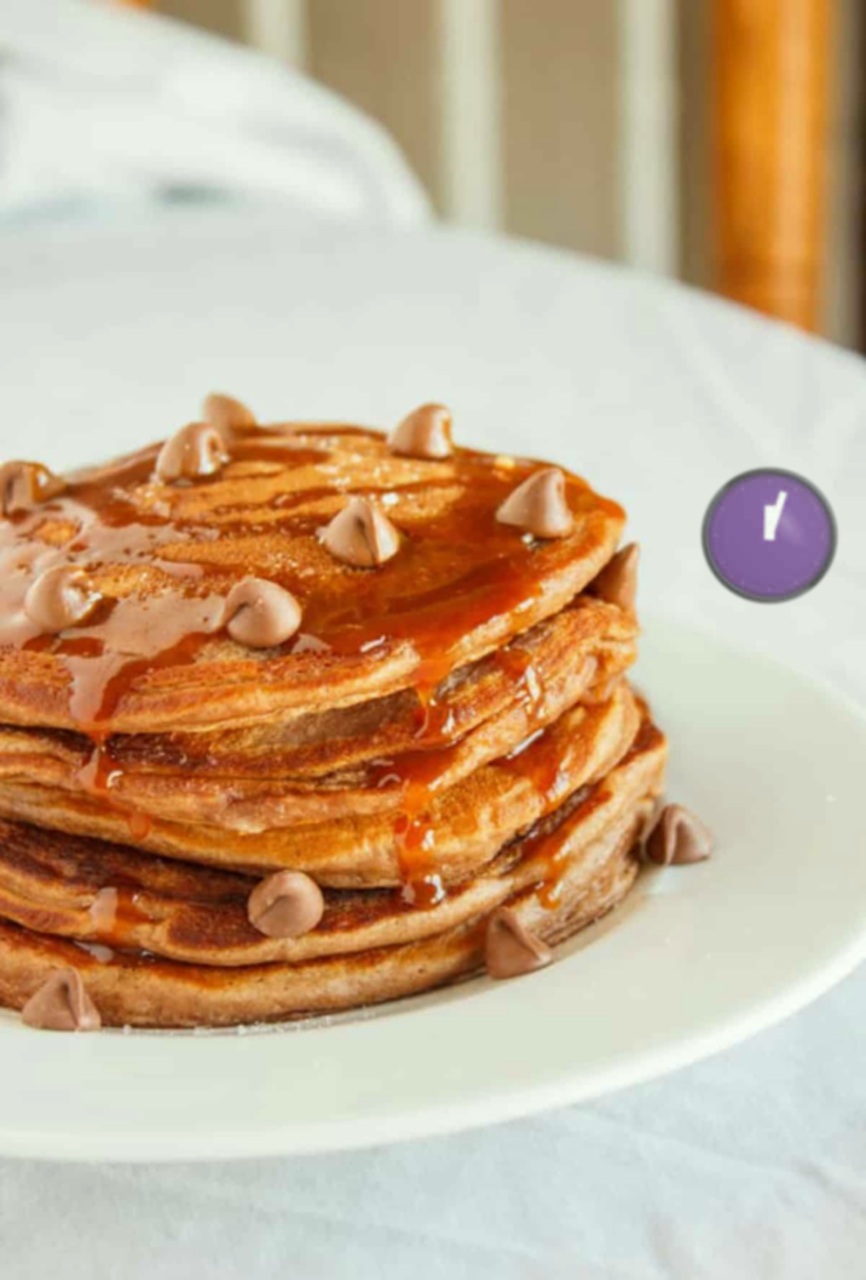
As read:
12:03
